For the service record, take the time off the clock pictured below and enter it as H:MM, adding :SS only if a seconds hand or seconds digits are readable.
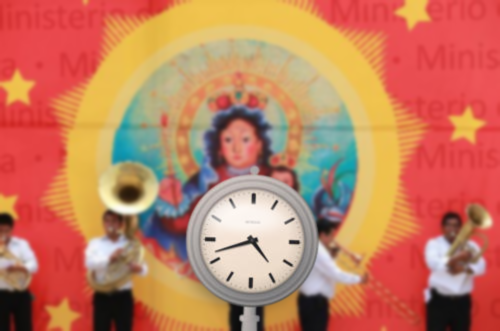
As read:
4:42
